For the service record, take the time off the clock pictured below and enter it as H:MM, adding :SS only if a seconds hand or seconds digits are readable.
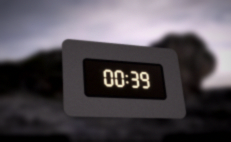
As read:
0:39
